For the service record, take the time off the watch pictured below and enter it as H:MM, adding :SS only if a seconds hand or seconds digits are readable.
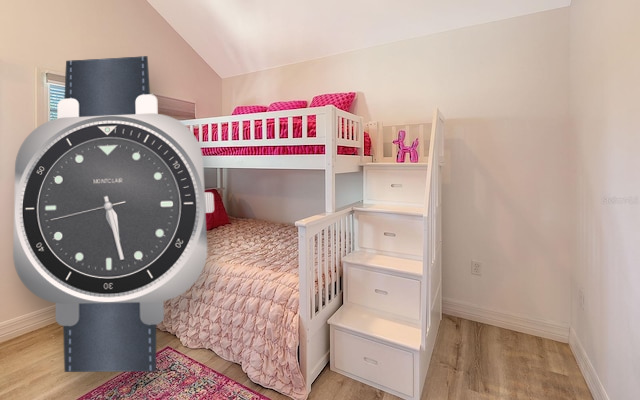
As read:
5:27:43
